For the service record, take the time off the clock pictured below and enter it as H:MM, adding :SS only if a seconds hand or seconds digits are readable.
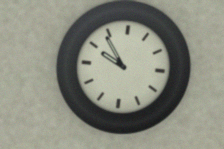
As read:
9:54
